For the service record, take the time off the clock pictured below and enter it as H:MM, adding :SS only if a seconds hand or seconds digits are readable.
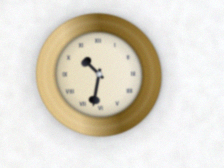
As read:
10:32
